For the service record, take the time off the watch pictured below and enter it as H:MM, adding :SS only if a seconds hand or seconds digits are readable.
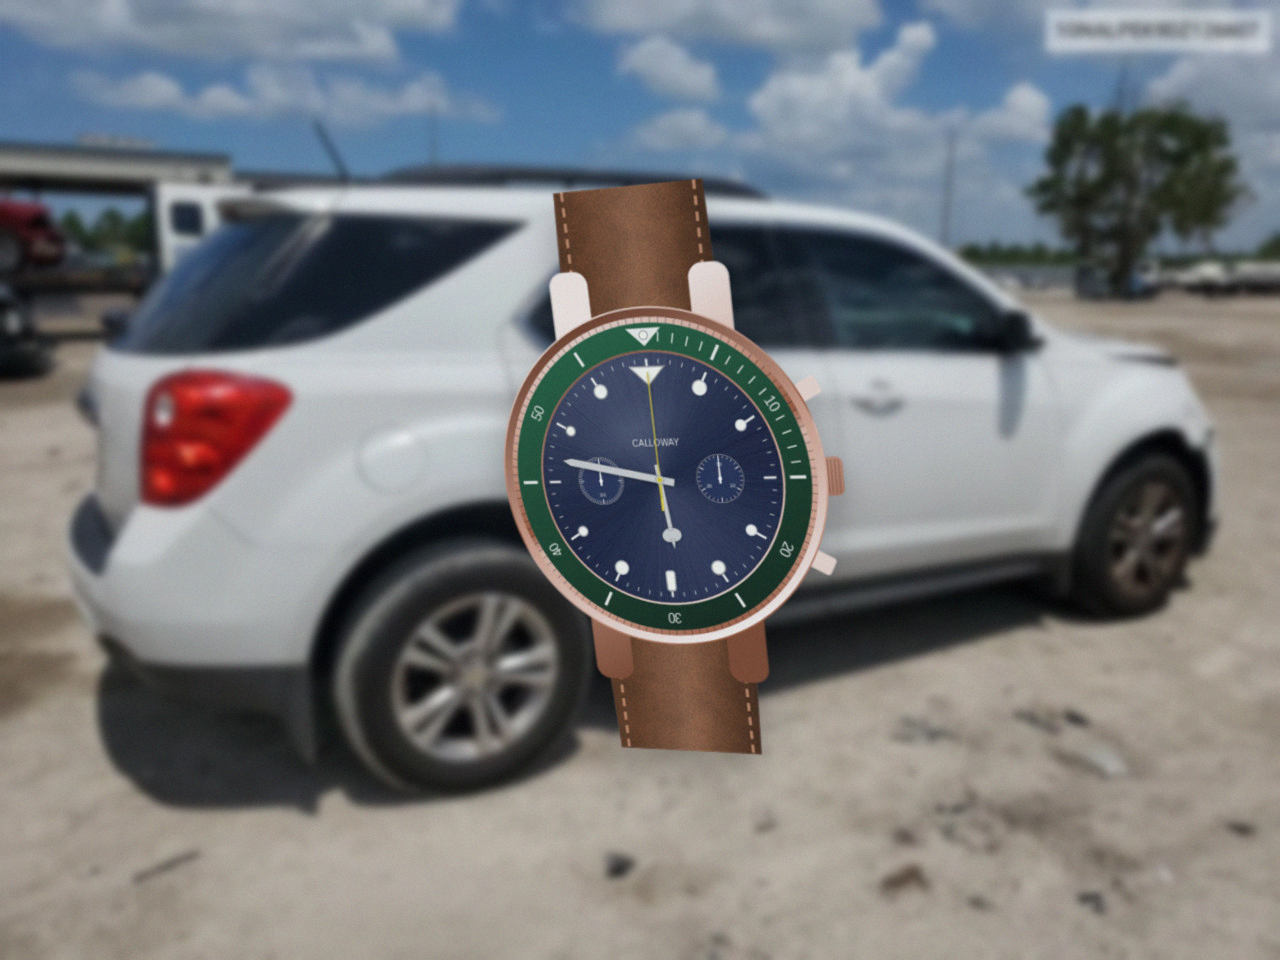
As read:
5:47
